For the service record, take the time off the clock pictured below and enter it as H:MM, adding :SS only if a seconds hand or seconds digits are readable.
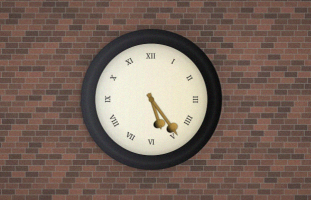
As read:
5:24
